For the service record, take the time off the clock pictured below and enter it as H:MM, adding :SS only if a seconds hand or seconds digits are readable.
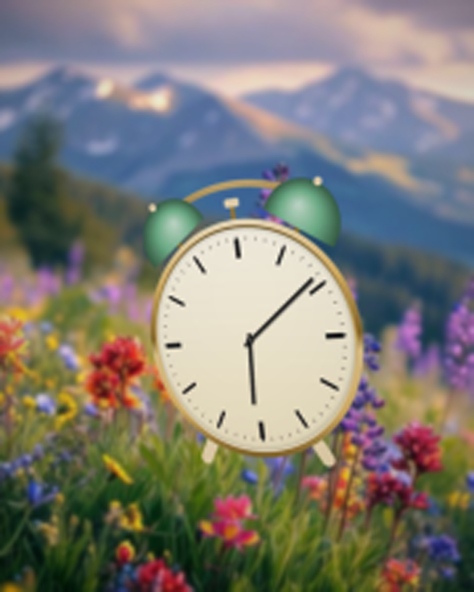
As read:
6:09
